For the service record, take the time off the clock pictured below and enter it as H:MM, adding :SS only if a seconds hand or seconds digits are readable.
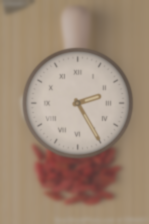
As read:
2:25
